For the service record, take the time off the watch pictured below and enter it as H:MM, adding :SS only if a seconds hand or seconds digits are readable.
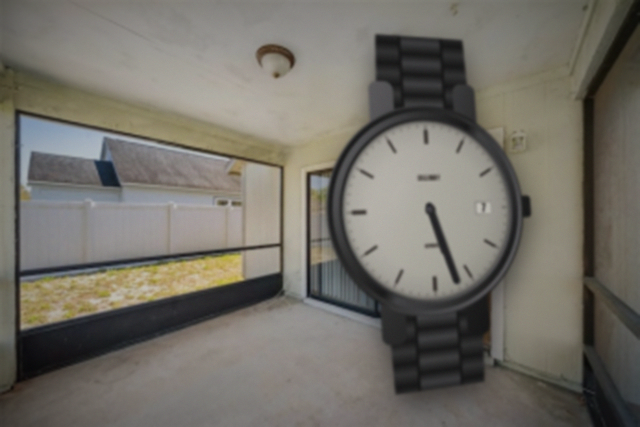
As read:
5:27
